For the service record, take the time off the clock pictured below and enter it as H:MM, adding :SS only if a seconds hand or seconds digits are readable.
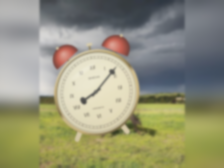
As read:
8:08
